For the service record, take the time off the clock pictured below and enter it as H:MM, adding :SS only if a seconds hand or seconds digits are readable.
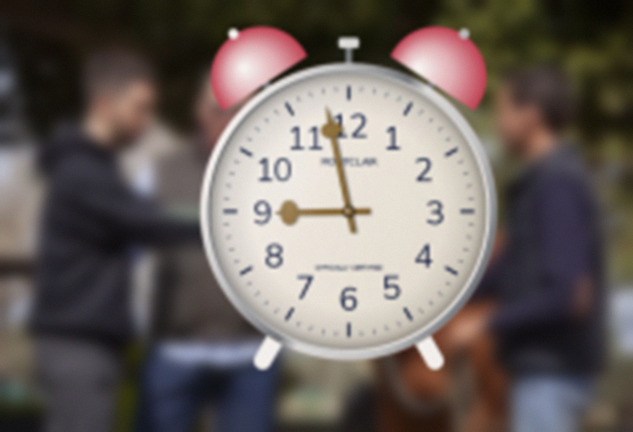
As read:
8:58
